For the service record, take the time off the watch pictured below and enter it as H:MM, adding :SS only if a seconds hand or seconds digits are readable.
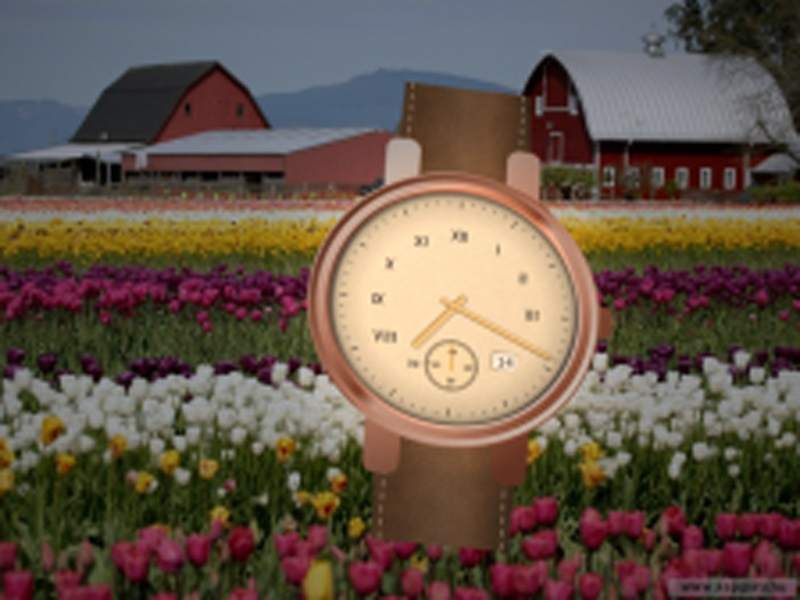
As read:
7:19
